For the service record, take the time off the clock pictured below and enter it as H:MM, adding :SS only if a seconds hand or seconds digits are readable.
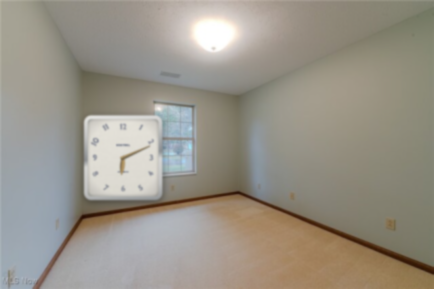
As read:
6:11
